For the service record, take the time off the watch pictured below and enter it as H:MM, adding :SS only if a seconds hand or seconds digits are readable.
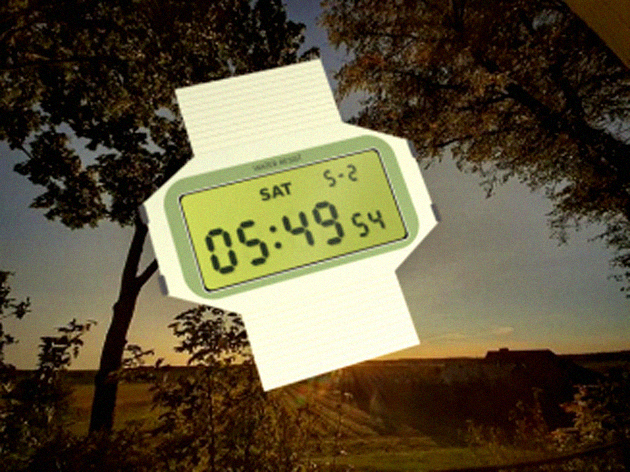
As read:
5:49:54
